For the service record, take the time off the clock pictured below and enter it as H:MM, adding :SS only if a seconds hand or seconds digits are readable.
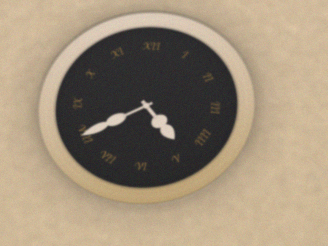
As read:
4:40
